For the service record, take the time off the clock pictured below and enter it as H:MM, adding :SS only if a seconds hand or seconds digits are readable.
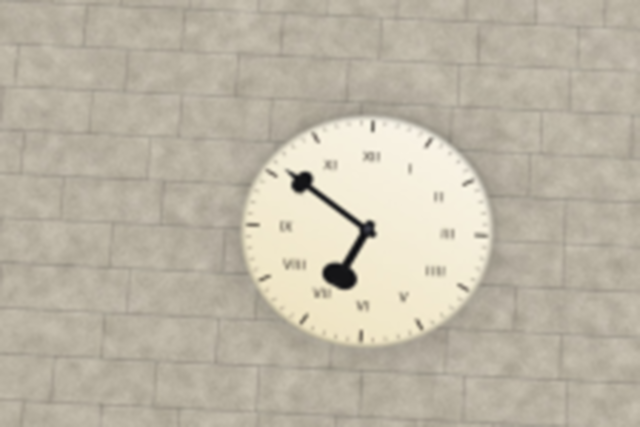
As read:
6:51
